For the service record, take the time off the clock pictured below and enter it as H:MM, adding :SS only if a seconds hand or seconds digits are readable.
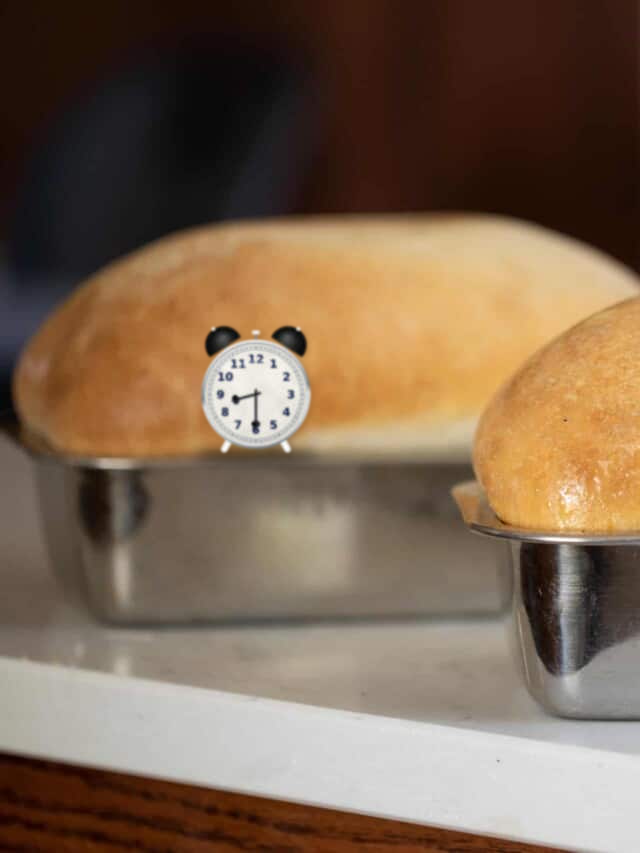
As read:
8:30
